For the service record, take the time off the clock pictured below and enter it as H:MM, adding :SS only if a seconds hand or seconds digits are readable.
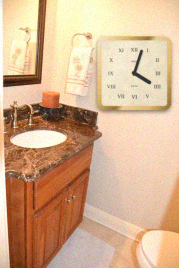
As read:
4:03
